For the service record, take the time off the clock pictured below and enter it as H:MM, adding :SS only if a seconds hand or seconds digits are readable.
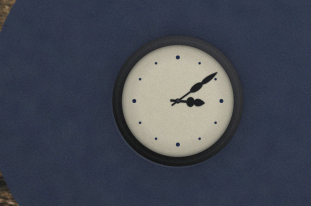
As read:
3:09
